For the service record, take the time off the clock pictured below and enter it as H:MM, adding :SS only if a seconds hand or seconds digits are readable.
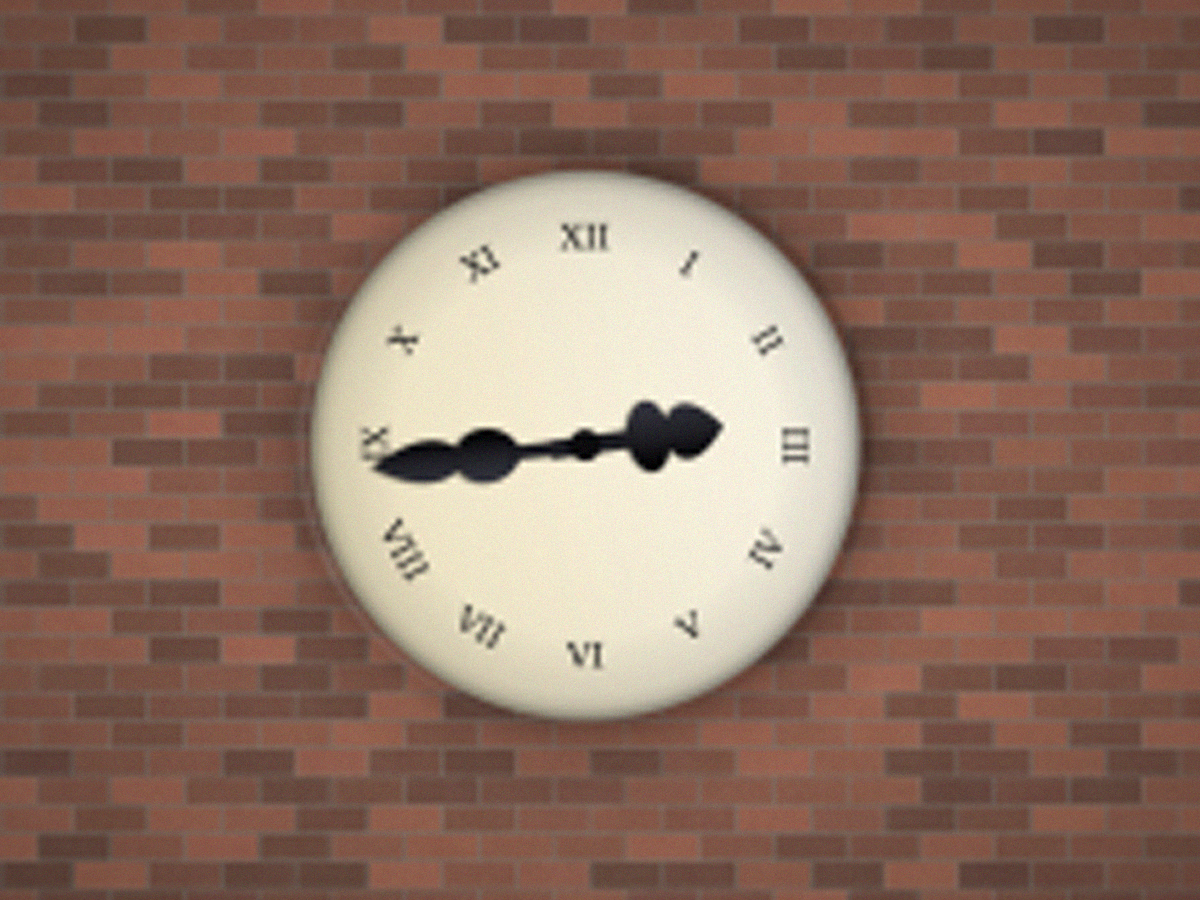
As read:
2:44
